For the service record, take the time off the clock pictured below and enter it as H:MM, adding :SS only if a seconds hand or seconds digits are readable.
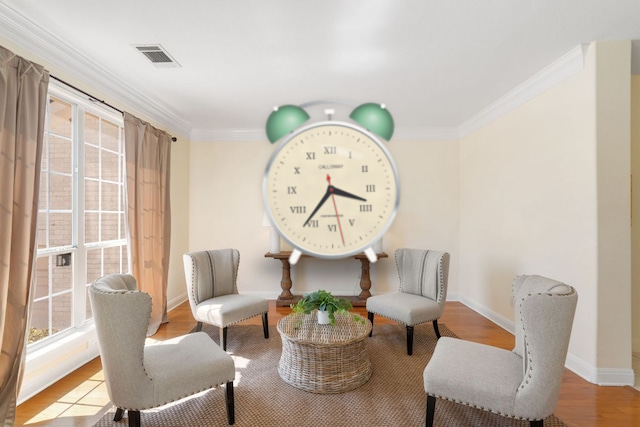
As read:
3:36:28
